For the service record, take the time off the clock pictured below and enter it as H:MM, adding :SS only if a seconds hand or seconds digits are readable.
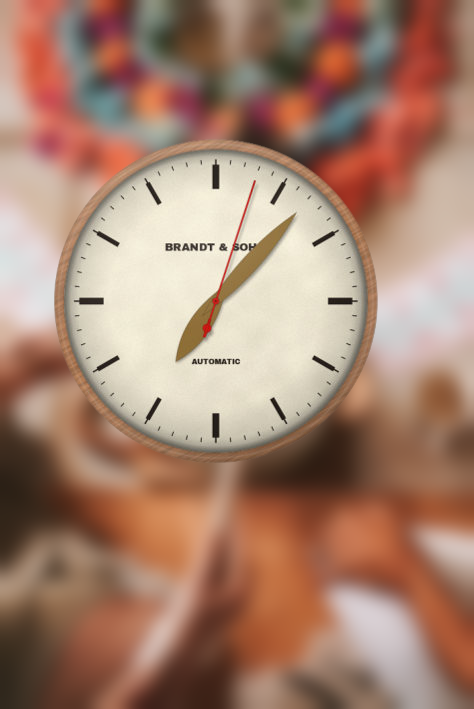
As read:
7:07:03
